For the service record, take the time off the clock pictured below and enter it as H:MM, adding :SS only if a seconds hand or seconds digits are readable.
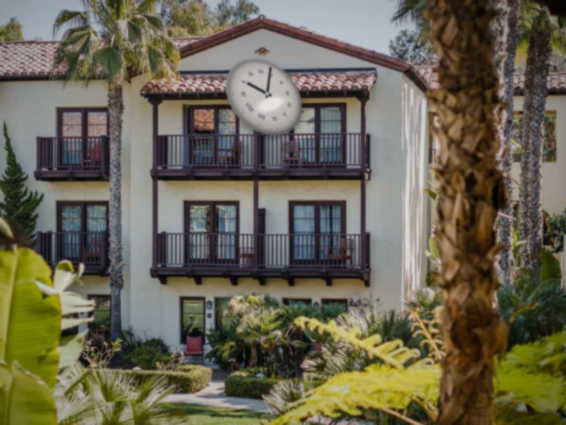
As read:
10:04
